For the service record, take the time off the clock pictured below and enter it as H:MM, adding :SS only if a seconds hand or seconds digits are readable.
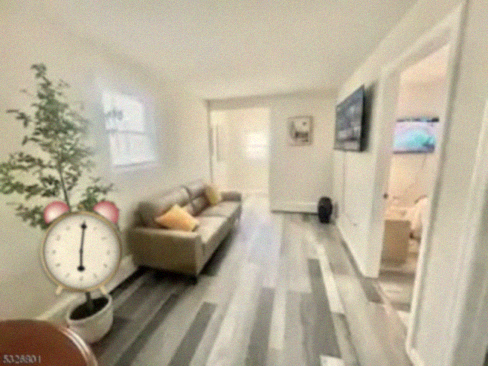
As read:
6:01
